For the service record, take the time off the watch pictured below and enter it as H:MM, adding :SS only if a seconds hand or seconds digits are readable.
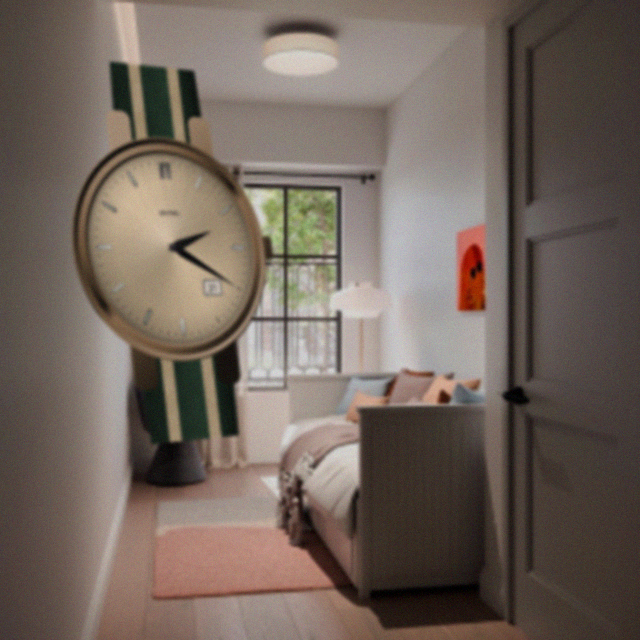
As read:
2:20
